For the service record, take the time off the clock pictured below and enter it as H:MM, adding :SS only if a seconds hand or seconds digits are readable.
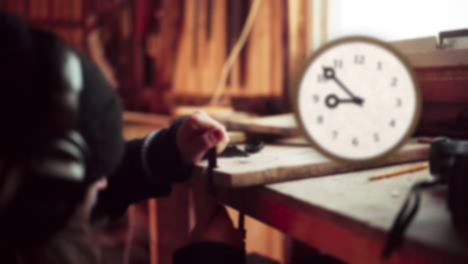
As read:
8:52
